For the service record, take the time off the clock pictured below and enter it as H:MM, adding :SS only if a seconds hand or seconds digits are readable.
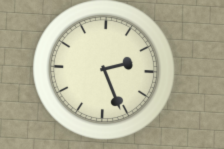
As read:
2:26
